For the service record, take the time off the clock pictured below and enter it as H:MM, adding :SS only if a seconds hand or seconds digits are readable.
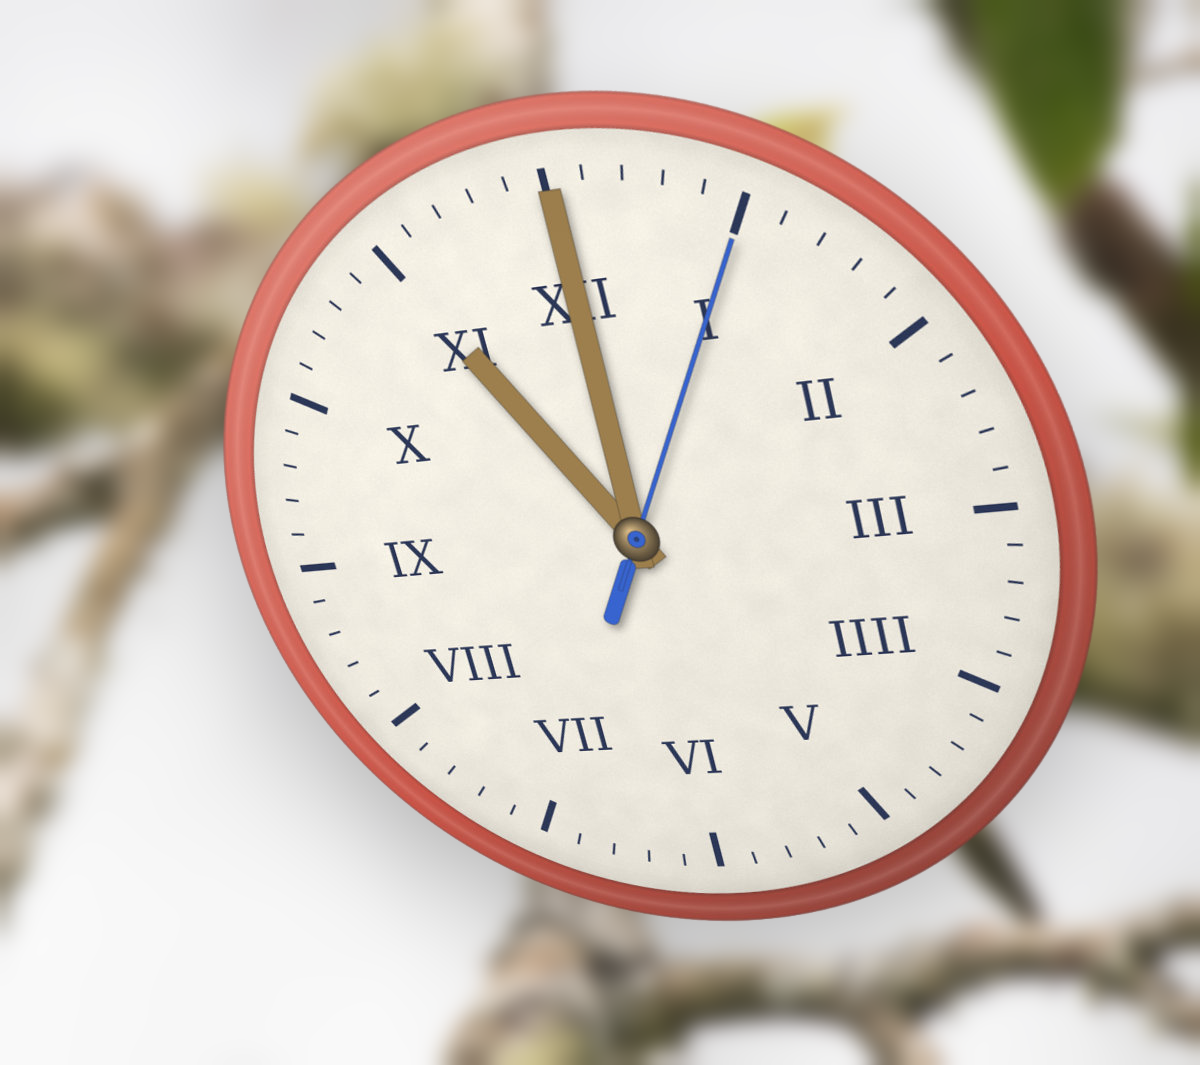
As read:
11:00:05
